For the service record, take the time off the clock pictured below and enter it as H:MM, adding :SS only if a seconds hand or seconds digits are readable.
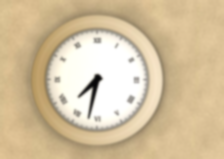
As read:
7:32
